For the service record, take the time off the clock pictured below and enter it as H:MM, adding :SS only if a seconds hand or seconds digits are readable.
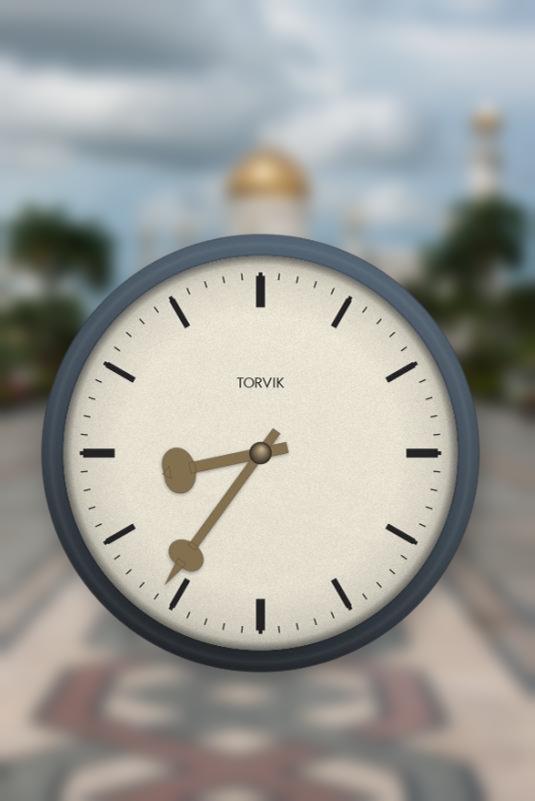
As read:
8:36
